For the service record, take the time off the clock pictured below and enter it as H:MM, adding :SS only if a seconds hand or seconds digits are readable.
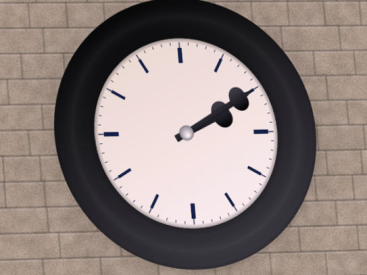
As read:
2:10
